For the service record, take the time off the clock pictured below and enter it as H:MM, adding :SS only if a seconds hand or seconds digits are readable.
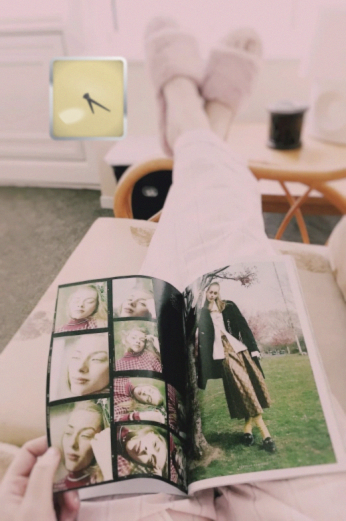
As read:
5:20
